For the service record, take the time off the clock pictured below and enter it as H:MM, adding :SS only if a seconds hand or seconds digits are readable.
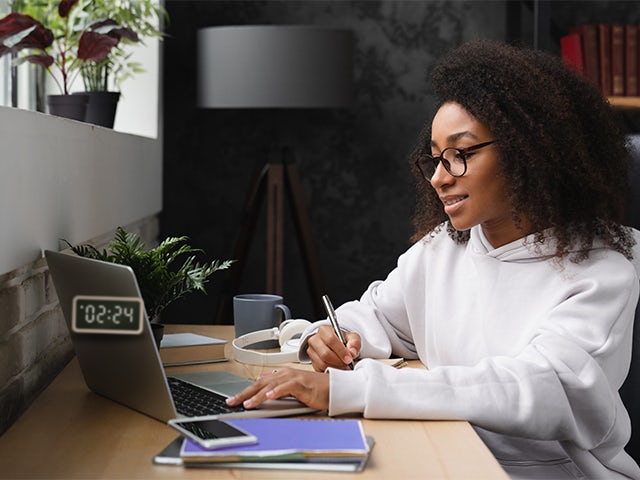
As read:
2:24
